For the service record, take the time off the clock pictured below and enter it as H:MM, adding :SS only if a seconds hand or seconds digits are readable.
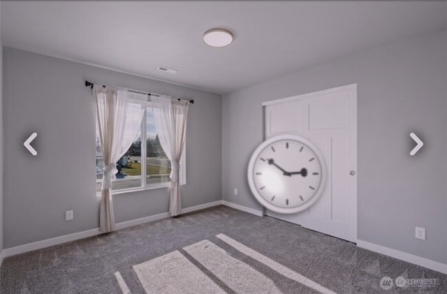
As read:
2:51
